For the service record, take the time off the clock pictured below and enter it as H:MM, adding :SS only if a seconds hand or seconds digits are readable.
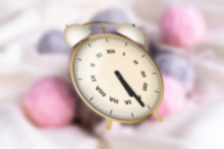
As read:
5:26
